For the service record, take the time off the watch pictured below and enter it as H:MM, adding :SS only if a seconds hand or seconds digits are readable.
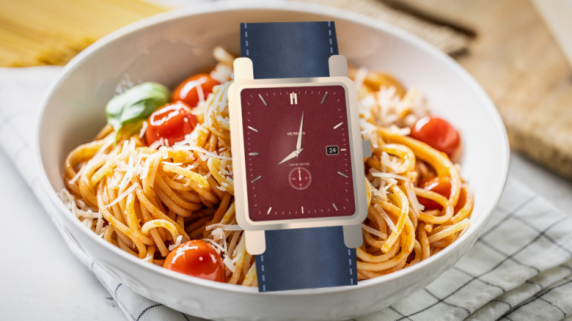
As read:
8:02
